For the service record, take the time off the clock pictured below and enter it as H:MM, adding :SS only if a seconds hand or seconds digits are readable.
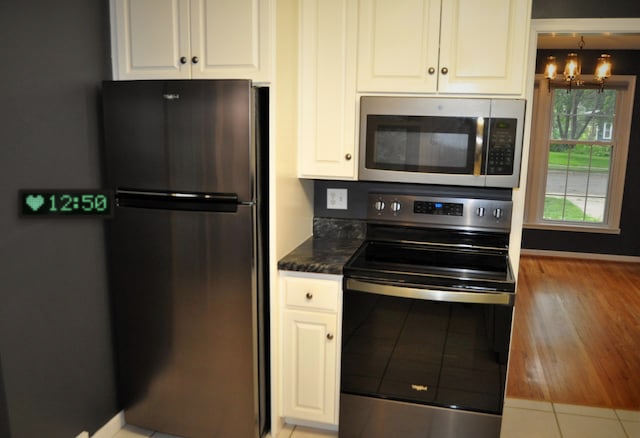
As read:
12:50
